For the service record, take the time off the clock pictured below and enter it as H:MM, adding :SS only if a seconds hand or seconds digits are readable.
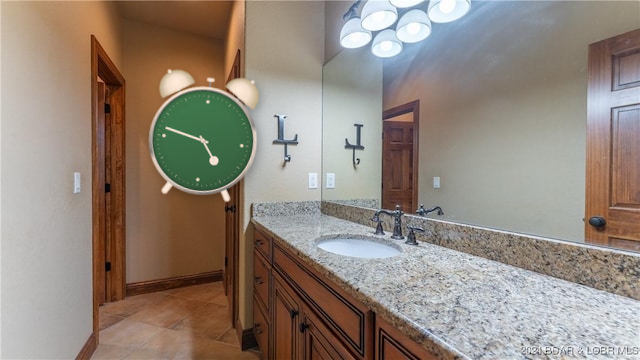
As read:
4:47
